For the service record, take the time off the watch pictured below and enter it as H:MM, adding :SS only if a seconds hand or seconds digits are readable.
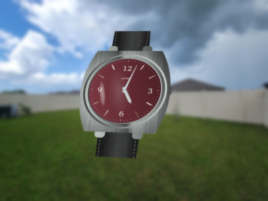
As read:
5:03
